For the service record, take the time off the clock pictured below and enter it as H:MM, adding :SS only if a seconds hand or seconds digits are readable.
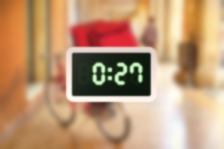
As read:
0:27
